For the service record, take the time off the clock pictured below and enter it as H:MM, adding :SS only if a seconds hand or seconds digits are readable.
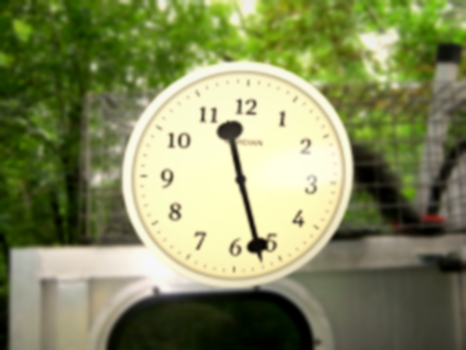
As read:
11:27
